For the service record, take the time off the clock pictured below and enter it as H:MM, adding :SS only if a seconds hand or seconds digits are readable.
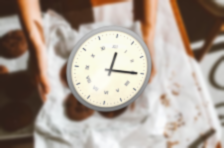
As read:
12:15
